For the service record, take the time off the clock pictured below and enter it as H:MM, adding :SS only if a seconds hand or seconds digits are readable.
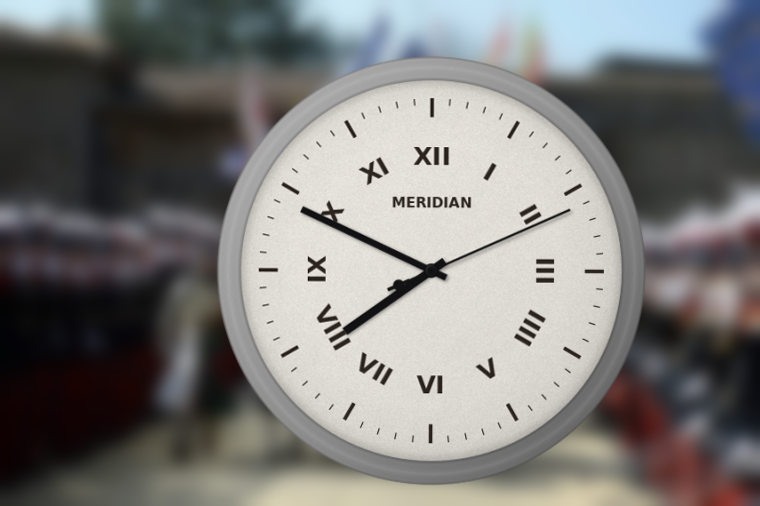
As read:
7:49:11
